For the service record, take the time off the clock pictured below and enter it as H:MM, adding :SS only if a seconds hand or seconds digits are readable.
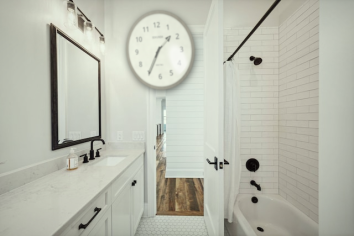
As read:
1:35
